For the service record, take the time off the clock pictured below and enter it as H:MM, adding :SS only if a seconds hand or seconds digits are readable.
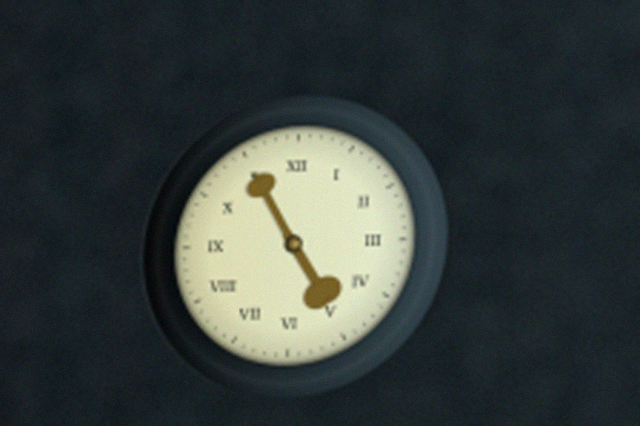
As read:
4:55
